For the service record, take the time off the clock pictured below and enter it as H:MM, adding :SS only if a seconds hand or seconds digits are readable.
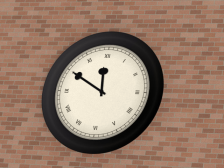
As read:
11:50
